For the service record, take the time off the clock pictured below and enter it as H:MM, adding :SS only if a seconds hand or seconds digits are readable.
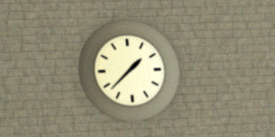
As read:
1:38
